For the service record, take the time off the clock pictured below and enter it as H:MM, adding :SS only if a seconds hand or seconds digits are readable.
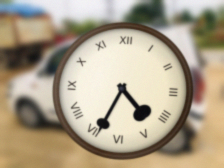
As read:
4:34
